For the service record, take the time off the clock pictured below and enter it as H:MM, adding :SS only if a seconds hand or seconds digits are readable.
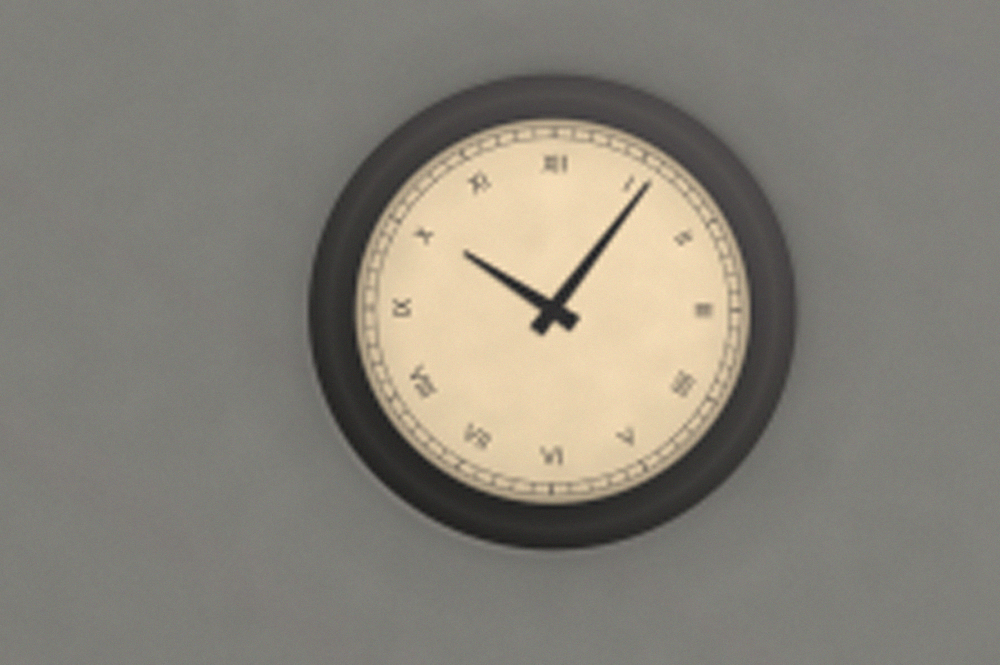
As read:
10:06
